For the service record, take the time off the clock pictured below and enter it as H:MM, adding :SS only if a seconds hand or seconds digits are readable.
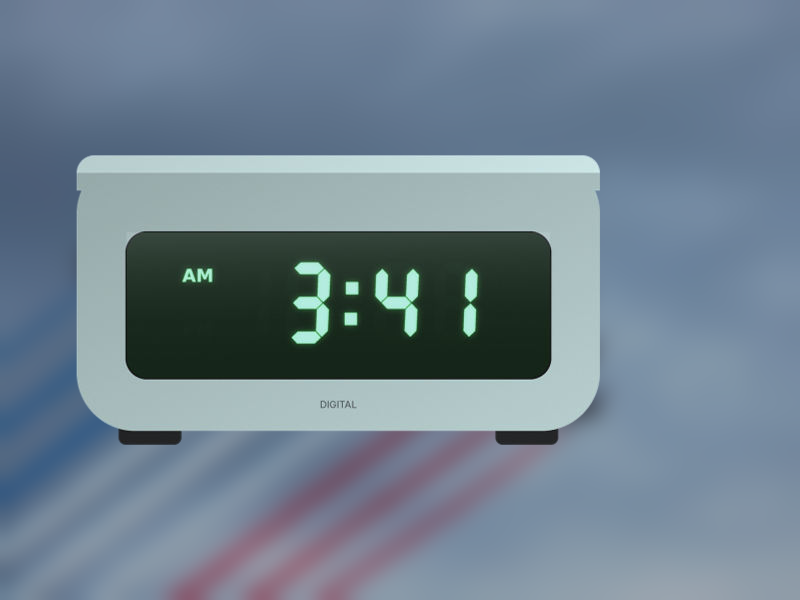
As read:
3:41
